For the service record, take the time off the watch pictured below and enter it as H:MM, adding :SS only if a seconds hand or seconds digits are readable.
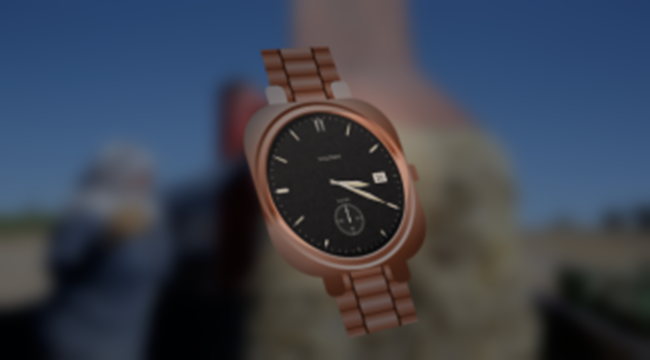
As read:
3:20
